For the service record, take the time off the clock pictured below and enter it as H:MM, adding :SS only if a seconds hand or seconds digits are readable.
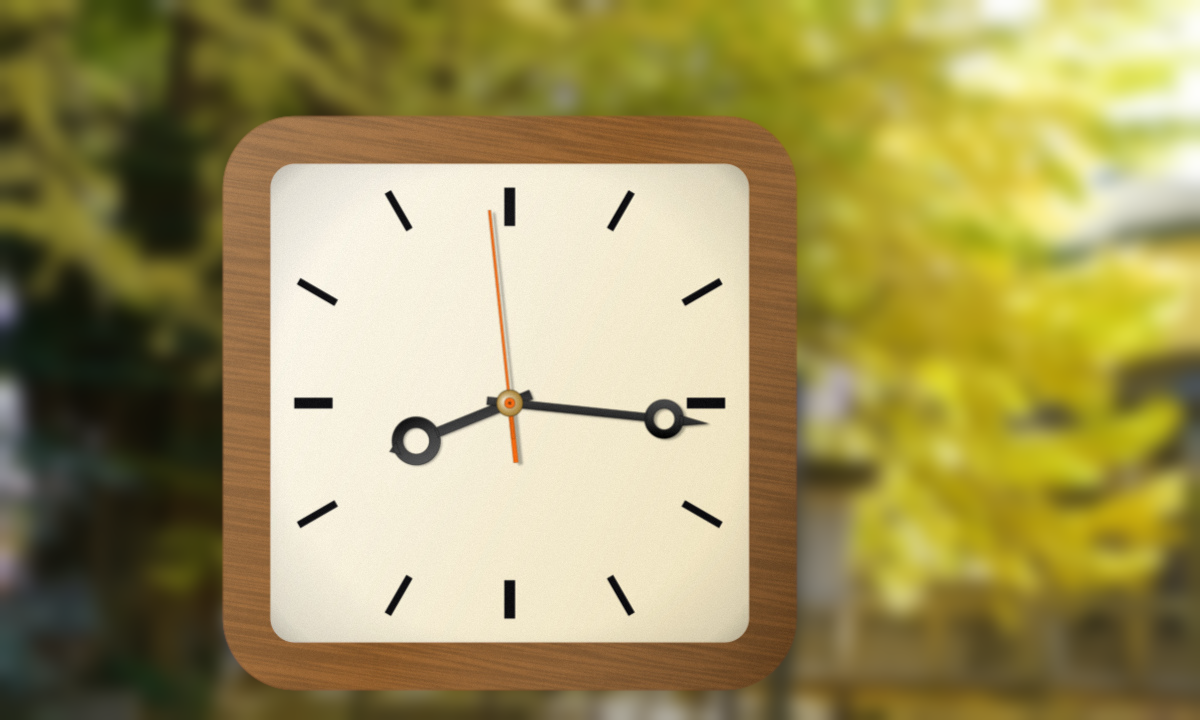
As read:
8:15:59
